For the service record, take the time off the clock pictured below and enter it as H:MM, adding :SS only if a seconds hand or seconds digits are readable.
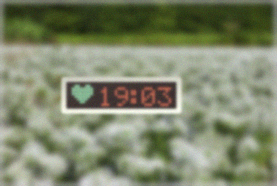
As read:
19:03
